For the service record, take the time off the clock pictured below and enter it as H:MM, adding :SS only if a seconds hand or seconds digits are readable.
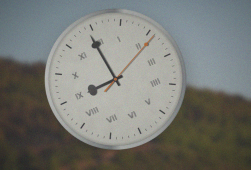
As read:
8:59:11
